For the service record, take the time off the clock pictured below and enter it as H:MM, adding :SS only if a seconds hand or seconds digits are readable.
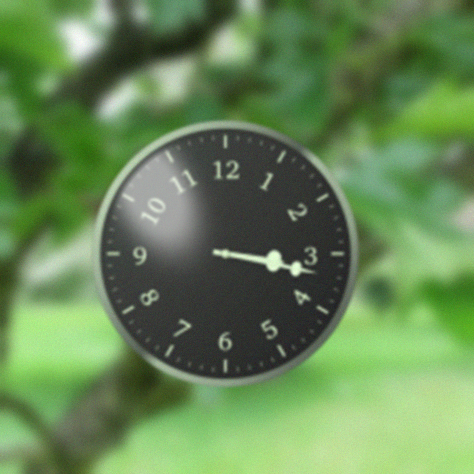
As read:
3:17
